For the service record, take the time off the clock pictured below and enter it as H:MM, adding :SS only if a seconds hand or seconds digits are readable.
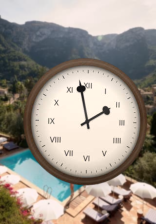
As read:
1:58
